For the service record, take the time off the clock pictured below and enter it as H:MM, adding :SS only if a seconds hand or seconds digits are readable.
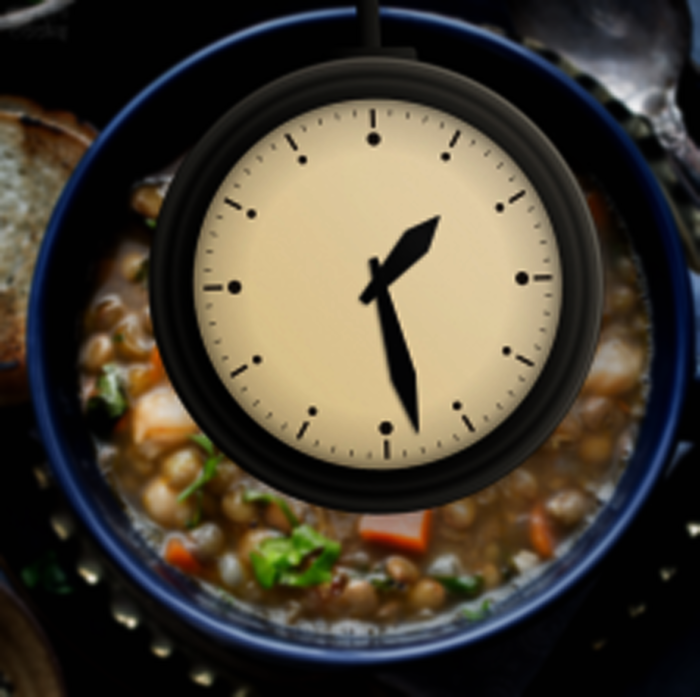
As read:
1:28
